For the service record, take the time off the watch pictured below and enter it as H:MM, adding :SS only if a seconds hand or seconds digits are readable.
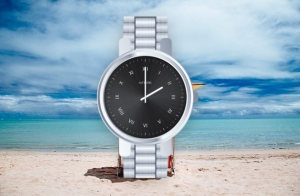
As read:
2:00
